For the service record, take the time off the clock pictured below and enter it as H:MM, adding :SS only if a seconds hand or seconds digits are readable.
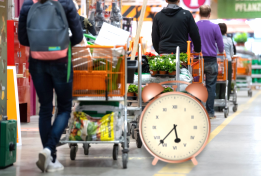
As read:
5:37
